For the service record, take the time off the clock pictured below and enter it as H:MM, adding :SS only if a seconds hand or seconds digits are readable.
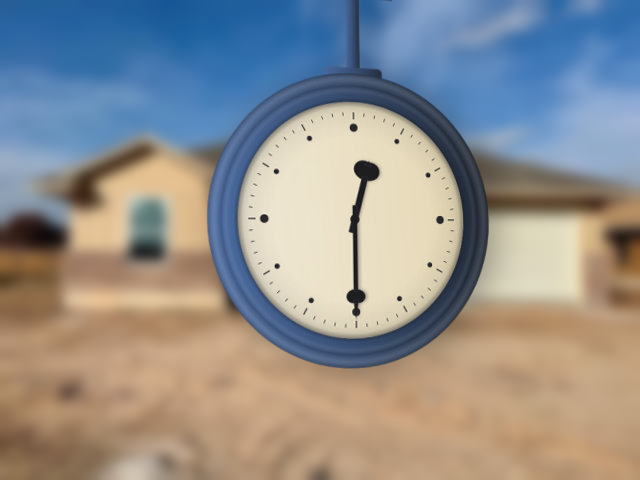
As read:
12:30
